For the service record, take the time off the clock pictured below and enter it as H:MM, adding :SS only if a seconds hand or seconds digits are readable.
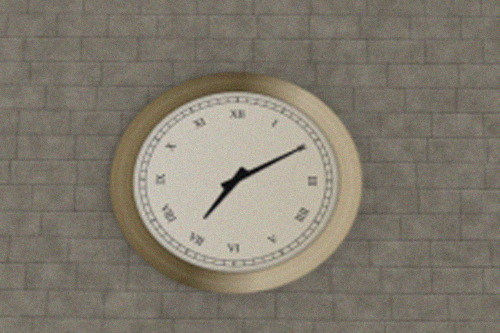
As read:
7:10
